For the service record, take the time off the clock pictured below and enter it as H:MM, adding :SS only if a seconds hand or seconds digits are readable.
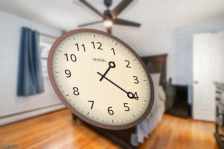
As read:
1:21
